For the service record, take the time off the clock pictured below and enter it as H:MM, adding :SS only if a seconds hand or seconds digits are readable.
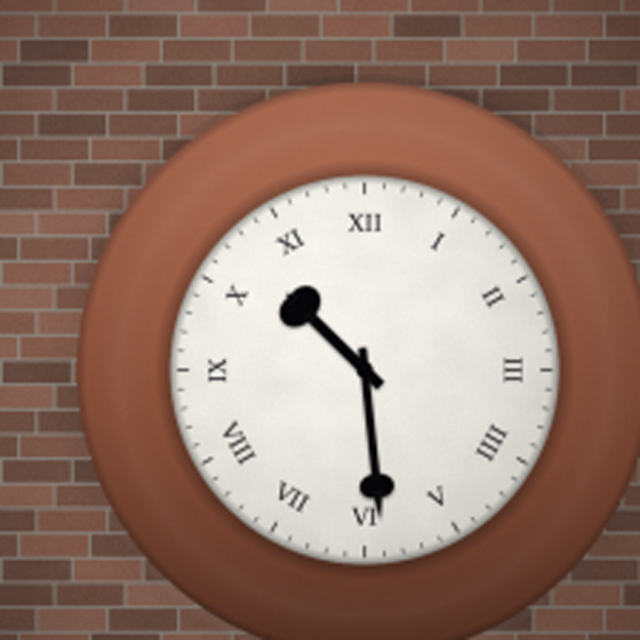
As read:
10:29
